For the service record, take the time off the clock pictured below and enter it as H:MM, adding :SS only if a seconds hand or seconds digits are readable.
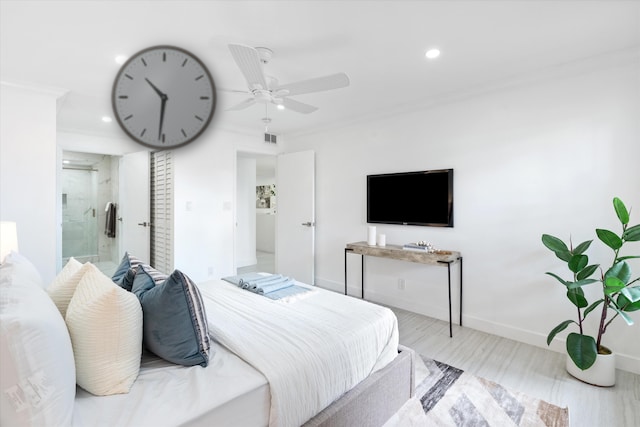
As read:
10:31
